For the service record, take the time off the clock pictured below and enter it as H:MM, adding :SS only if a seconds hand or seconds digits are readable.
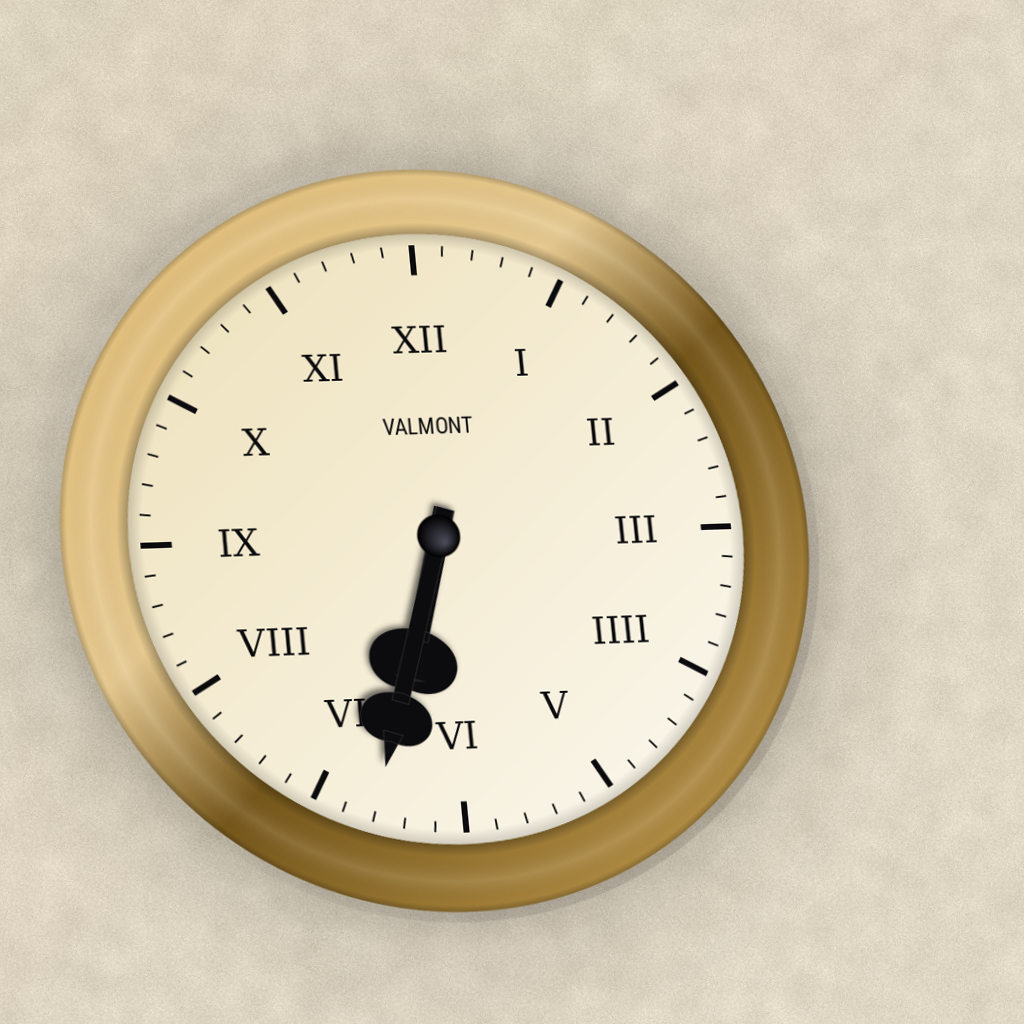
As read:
6:33
